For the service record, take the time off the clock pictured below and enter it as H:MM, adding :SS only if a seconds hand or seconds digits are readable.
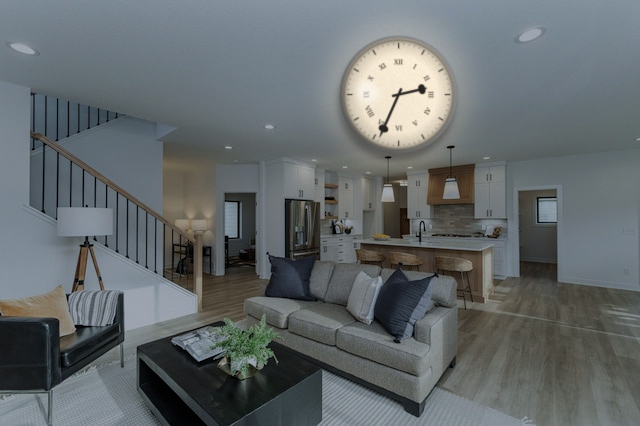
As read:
2:34
